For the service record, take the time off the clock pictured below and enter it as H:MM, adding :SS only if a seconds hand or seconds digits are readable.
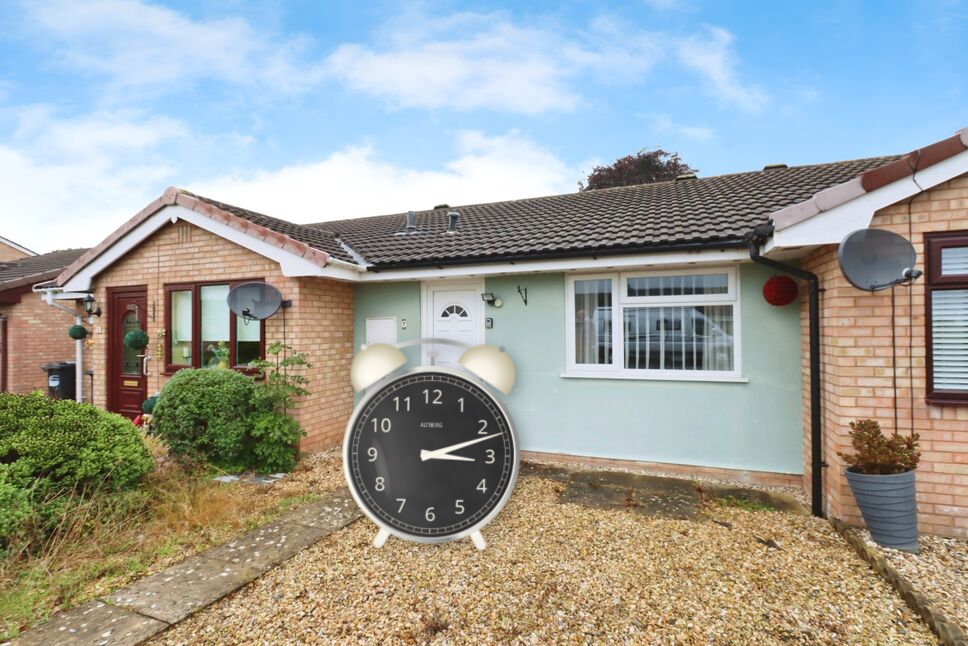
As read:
3:12
